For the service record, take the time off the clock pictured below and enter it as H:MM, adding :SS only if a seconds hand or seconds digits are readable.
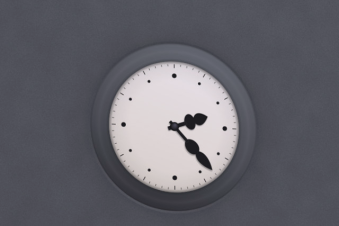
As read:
2:23
